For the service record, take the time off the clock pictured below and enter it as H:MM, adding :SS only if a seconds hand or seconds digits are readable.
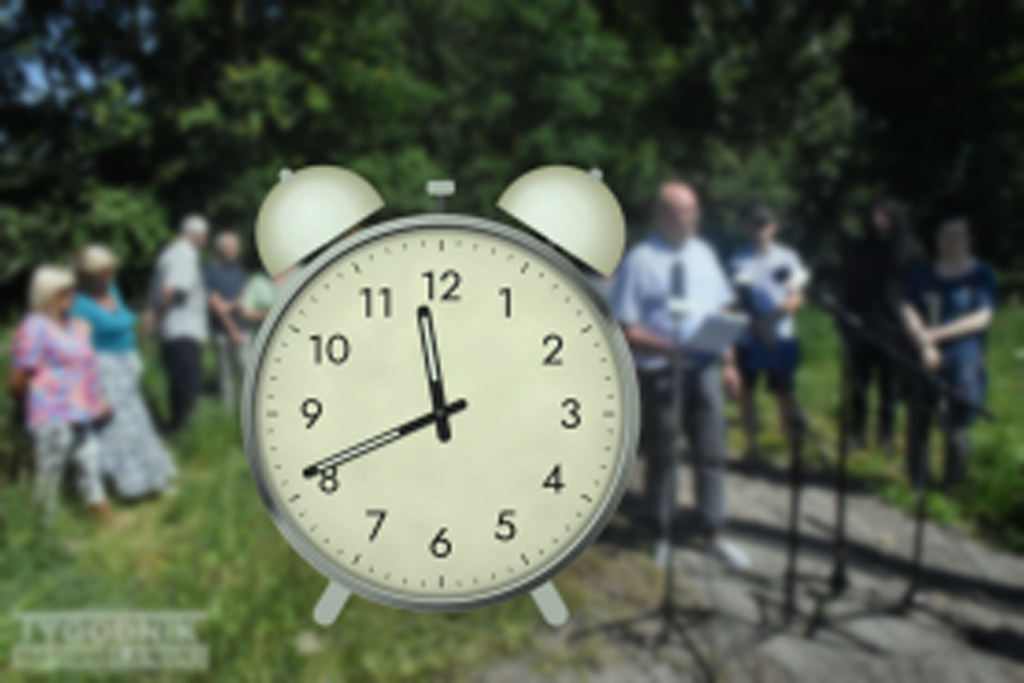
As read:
11:41
